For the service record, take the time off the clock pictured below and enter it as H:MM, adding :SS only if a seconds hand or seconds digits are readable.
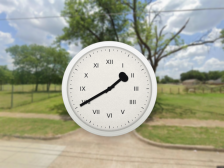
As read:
1:40
